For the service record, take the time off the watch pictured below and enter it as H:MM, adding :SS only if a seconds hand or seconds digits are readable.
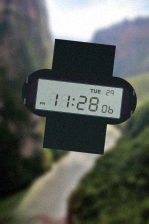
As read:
11:28:06
